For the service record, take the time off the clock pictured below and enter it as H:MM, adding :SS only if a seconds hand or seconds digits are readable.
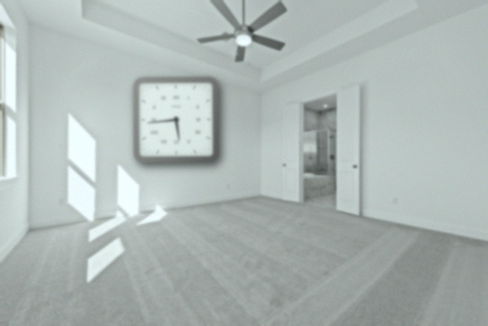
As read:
5:44
